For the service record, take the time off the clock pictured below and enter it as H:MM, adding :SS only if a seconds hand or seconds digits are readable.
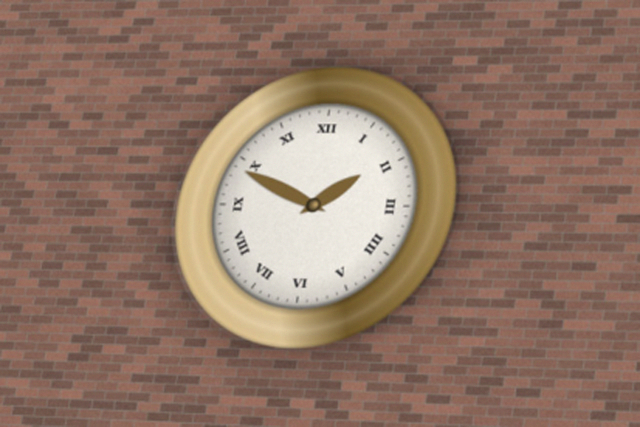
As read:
1:49
